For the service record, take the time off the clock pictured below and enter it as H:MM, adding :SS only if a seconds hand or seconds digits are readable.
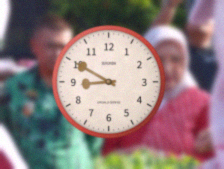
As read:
8:50
